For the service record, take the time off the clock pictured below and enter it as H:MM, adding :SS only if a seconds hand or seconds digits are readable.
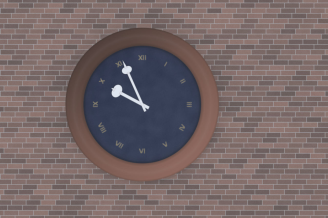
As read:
9:56
